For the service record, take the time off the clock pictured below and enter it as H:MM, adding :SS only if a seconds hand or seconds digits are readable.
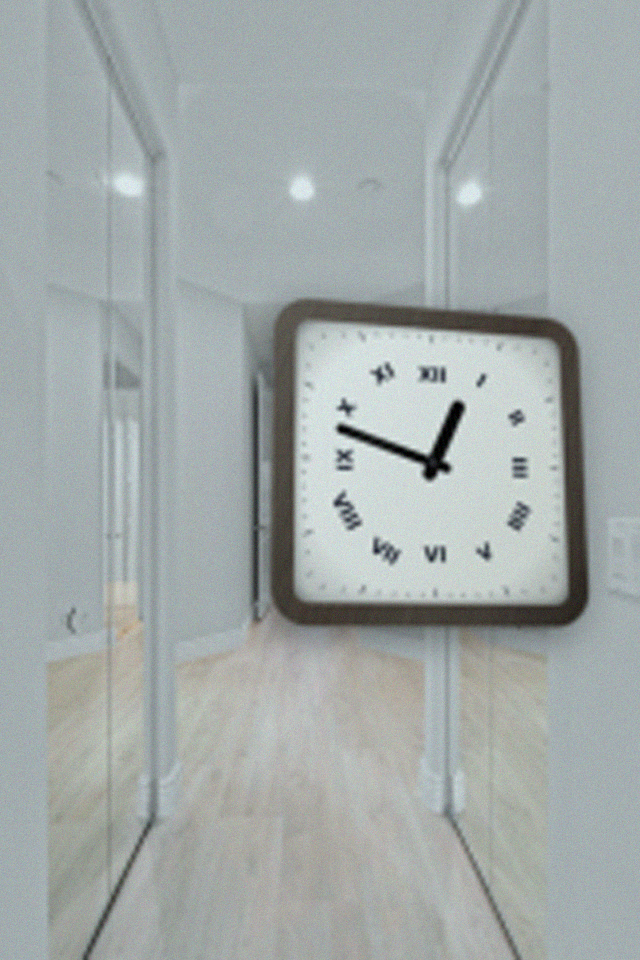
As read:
12:48
